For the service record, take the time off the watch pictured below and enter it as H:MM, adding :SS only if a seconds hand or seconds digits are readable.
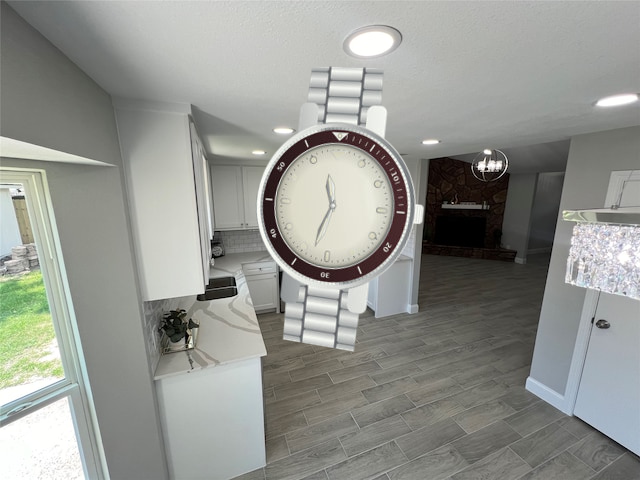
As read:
11:33
